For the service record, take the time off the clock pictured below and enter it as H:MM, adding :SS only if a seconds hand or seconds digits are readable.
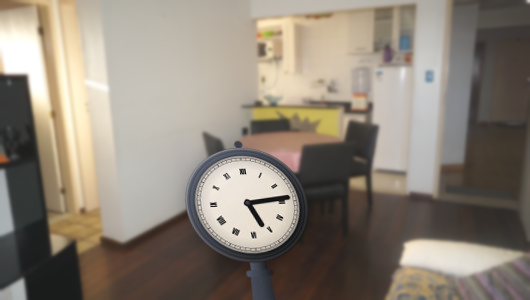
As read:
5:14
